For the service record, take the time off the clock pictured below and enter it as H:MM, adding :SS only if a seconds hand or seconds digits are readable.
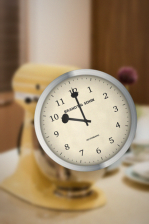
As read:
10:00
